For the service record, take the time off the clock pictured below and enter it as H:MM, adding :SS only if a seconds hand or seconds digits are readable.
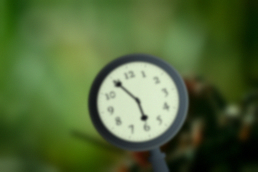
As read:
5:55
